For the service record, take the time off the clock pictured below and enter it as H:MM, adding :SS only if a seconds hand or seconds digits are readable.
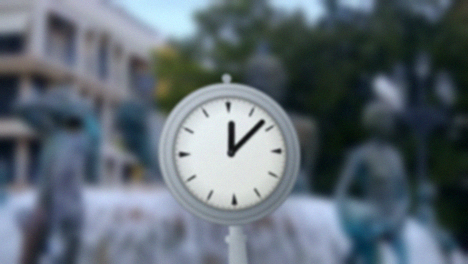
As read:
12:08
